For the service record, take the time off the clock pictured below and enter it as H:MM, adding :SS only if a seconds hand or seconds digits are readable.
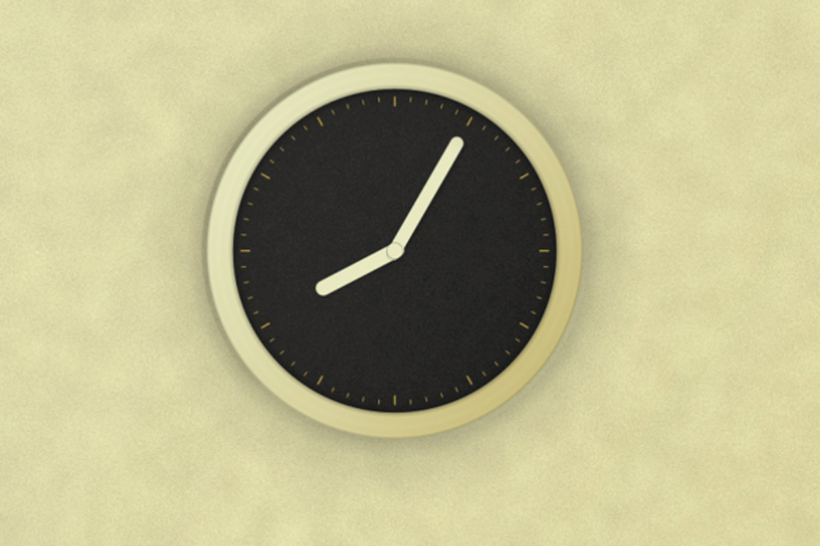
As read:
8:05
